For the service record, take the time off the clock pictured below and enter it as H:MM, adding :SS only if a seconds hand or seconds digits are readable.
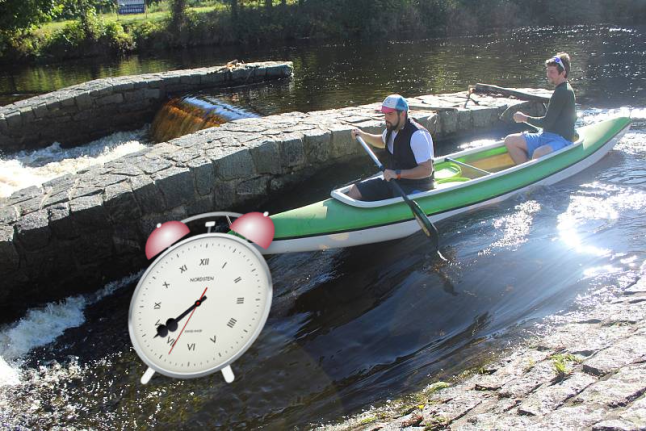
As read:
7:38:34
